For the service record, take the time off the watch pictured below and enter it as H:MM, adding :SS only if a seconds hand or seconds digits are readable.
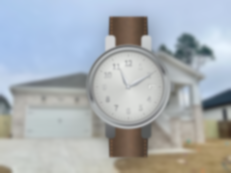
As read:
11:10
